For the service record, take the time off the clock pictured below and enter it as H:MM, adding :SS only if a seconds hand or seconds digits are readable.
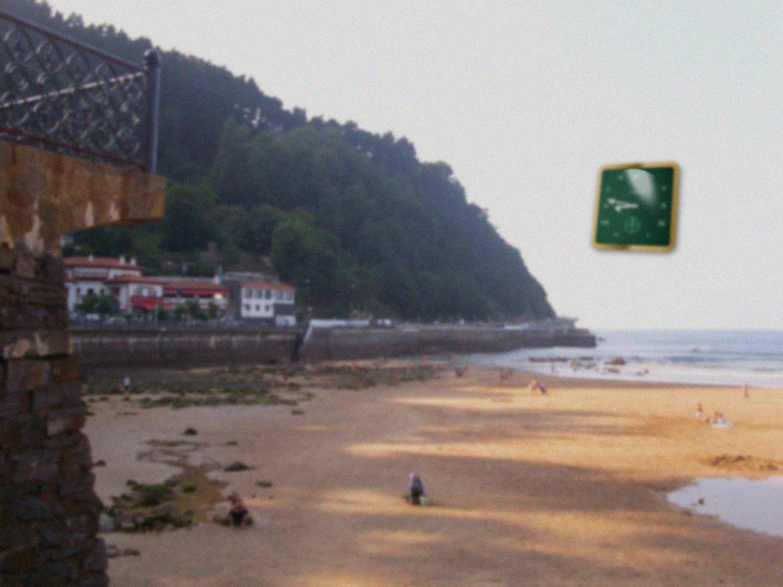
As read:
8:47
